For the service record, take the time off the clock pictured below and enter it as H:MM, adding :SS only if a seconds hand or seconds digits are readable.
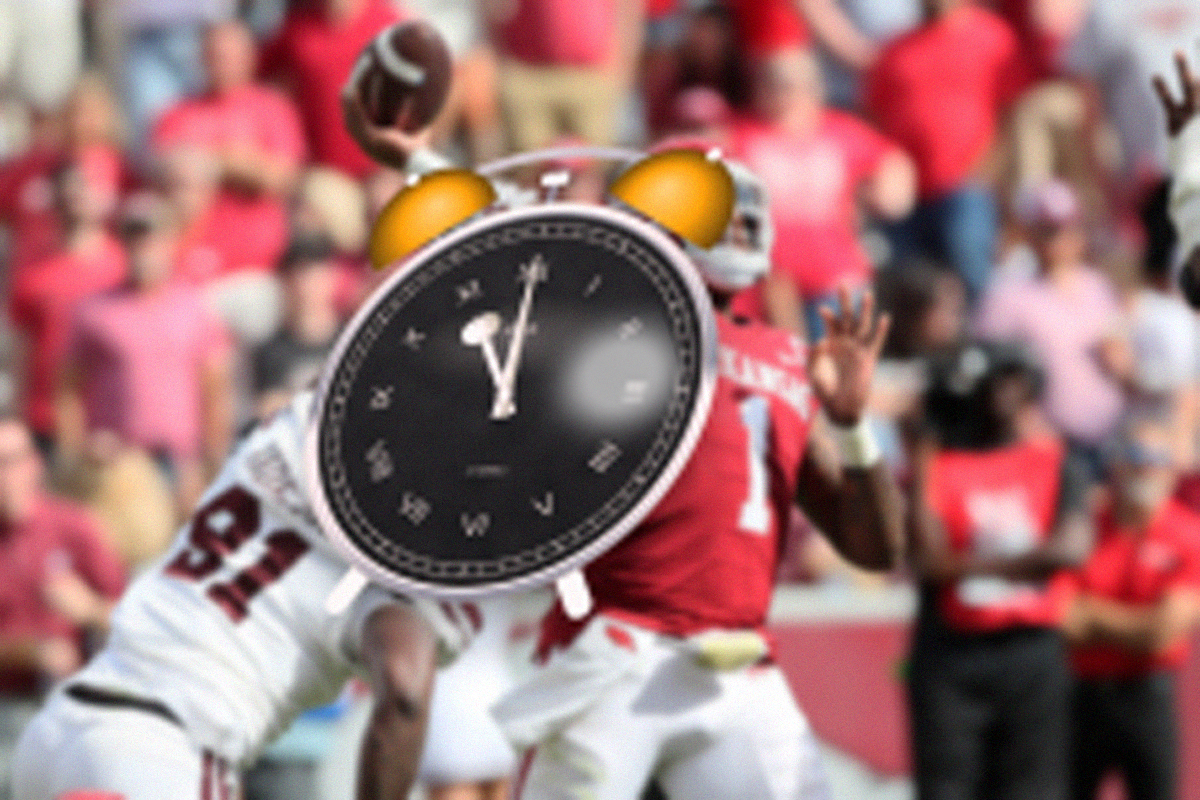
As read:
11:00
